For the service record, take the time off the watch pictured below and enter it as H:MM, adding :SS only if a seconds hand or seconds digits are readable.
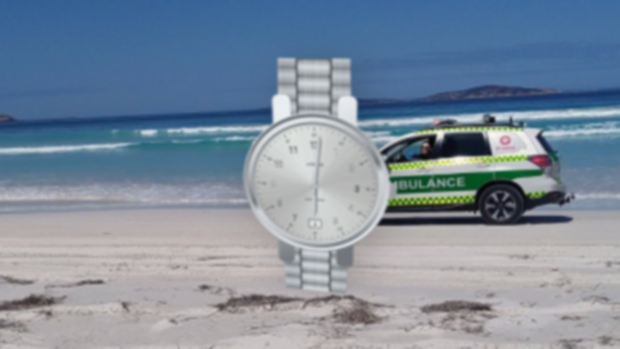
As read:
6:01
